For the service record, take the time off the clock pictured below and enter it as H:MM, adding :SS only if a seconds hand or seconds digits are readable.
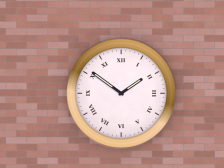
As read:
1:51
